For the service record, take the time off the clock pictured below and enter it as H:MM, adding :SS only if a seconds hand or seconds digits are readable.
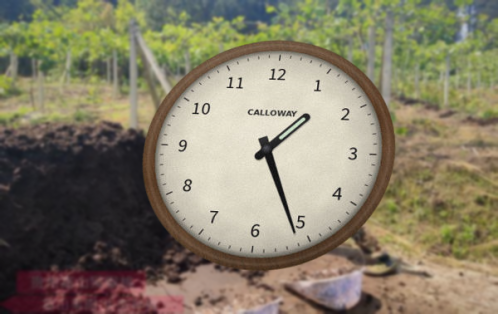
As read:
1:26
